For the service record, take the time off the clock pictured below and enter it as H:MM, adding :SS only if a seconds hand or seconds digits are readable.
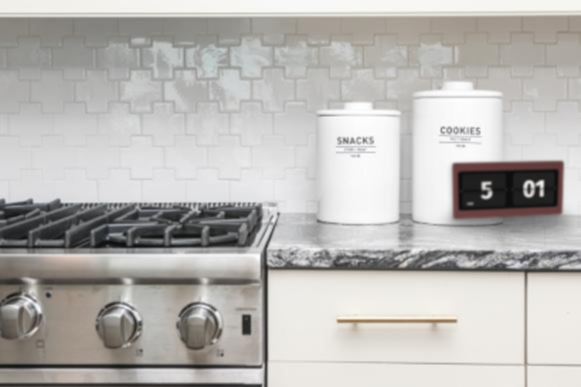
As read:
5:01
